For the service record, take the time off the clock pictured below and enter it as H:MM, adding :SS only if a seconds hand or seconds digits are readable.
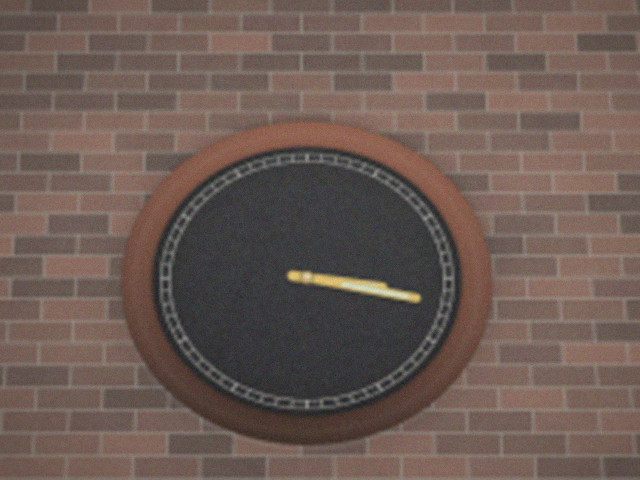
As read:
3:17
